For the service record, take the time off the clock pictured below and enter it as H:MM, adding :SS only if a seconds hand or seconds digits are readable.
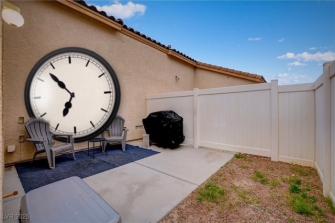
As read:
6:53
